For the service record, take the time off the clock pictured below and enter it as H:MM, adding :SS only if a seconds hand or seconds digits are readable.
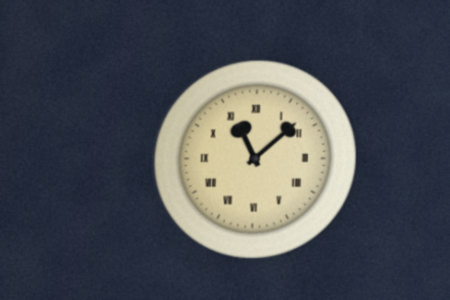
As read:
11:08
